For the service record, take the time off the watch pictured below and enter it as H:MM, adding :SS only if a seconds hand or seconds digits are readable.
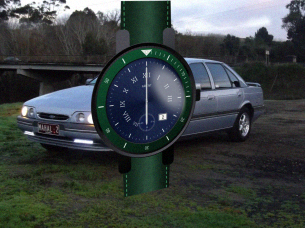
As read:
6:00
